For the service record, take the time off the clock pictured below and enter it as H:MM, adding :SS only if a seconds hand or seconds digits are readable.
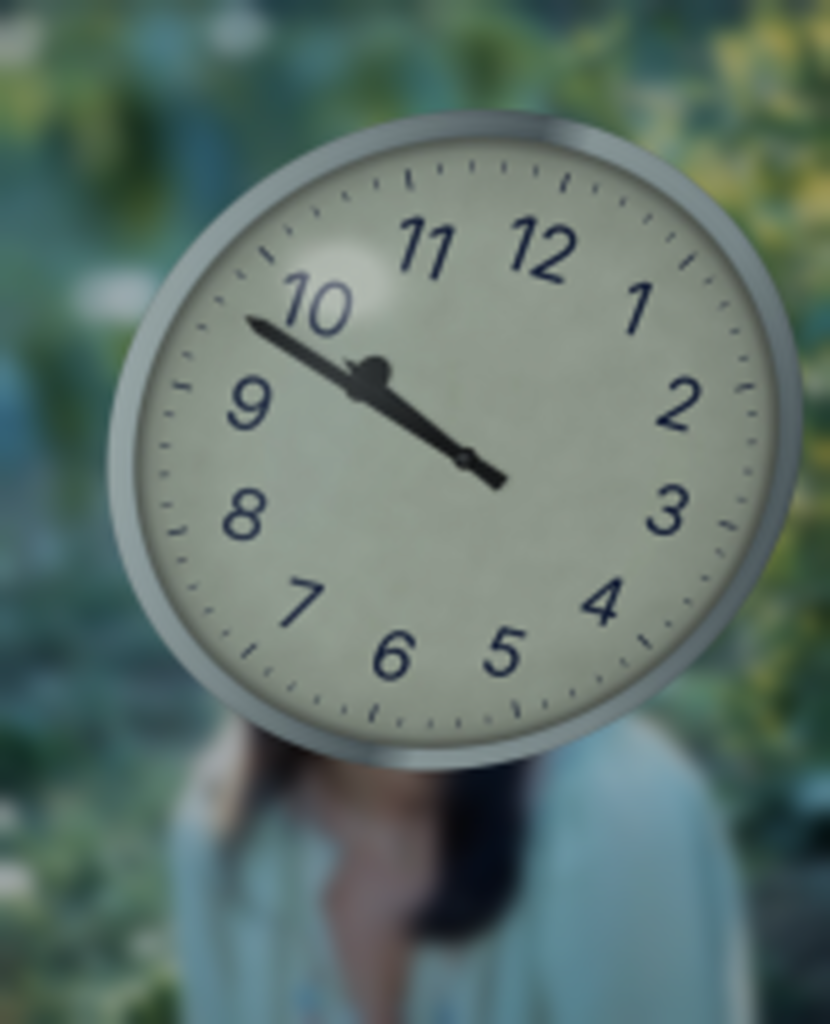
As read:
9:48
